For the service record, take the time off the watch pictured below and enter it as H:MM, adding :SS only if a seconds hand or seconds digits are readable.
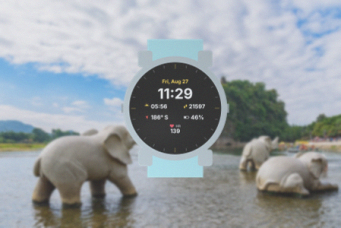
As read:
11:29
